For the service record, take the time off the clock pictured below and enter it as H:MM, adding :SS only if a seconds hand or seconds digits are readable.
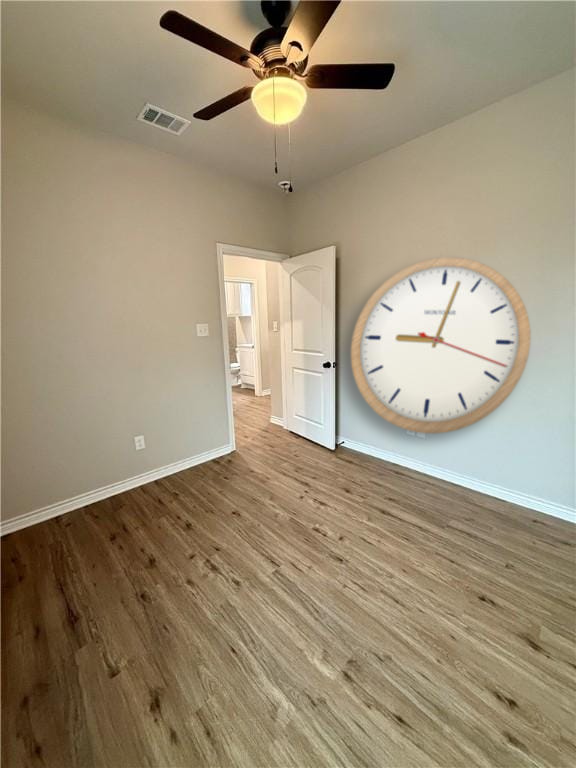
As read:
9:02:18
